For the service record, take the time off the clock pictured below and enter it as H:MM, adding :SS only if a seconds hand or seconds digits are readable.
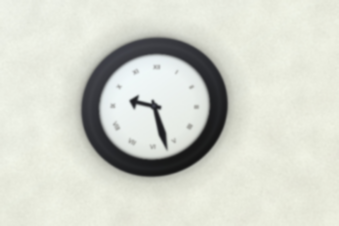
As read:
9:27
